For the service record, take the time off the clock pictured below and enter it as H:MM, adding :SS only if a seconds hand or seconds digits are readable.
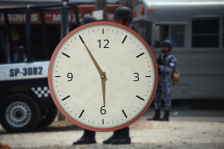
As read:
5:55
